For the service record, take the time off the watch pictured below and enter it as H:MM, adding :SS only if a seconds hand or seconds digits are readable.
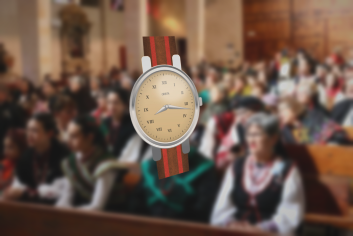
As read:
8:17
